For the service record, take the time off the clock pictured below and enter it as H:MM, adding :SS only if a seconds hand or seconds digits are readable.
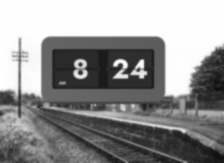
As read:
8:24
